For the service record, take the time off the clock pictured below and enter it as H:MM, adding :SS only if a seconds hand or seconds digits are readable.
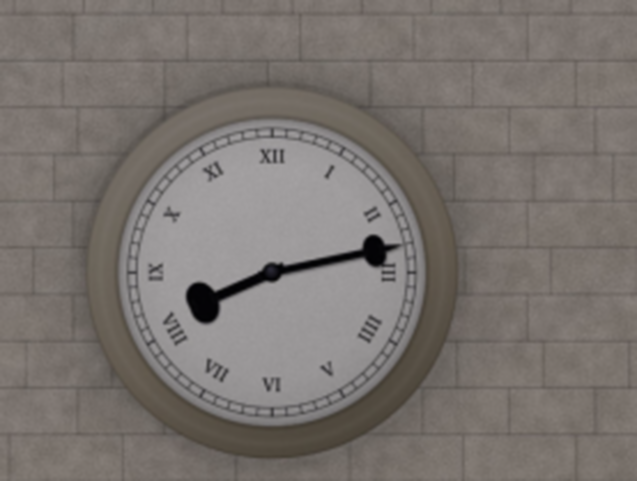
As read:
8:13
